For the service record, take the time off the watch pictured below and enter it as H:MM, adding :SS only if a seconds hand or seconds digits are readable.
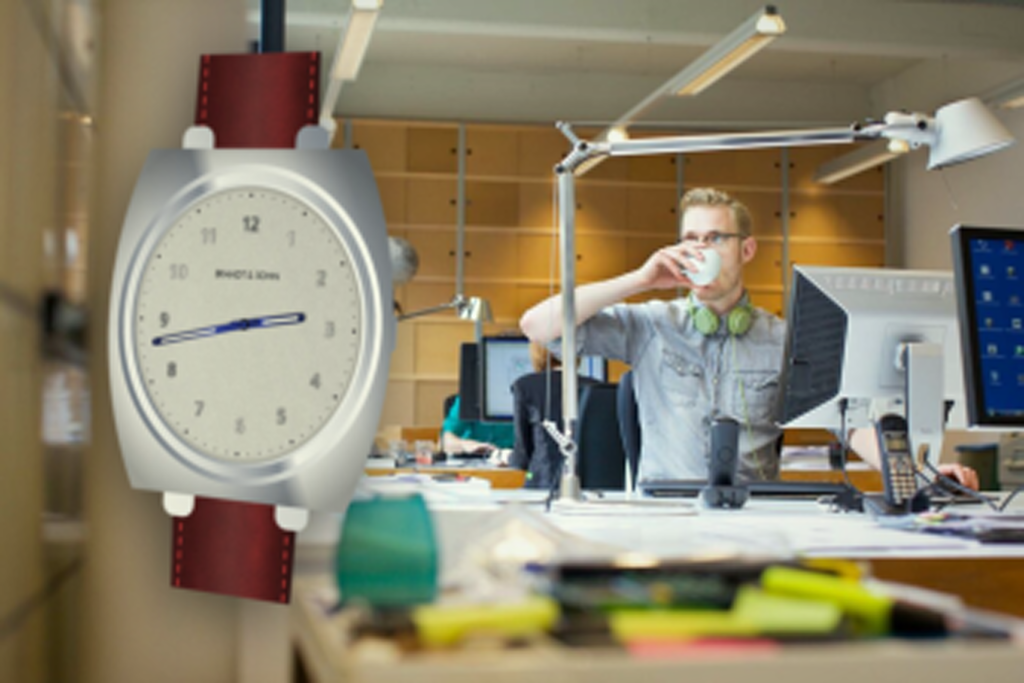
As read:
2:43
